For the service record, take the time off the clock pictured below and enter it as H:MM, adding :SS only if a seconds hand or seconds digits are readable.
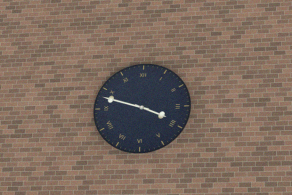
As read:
3:48
